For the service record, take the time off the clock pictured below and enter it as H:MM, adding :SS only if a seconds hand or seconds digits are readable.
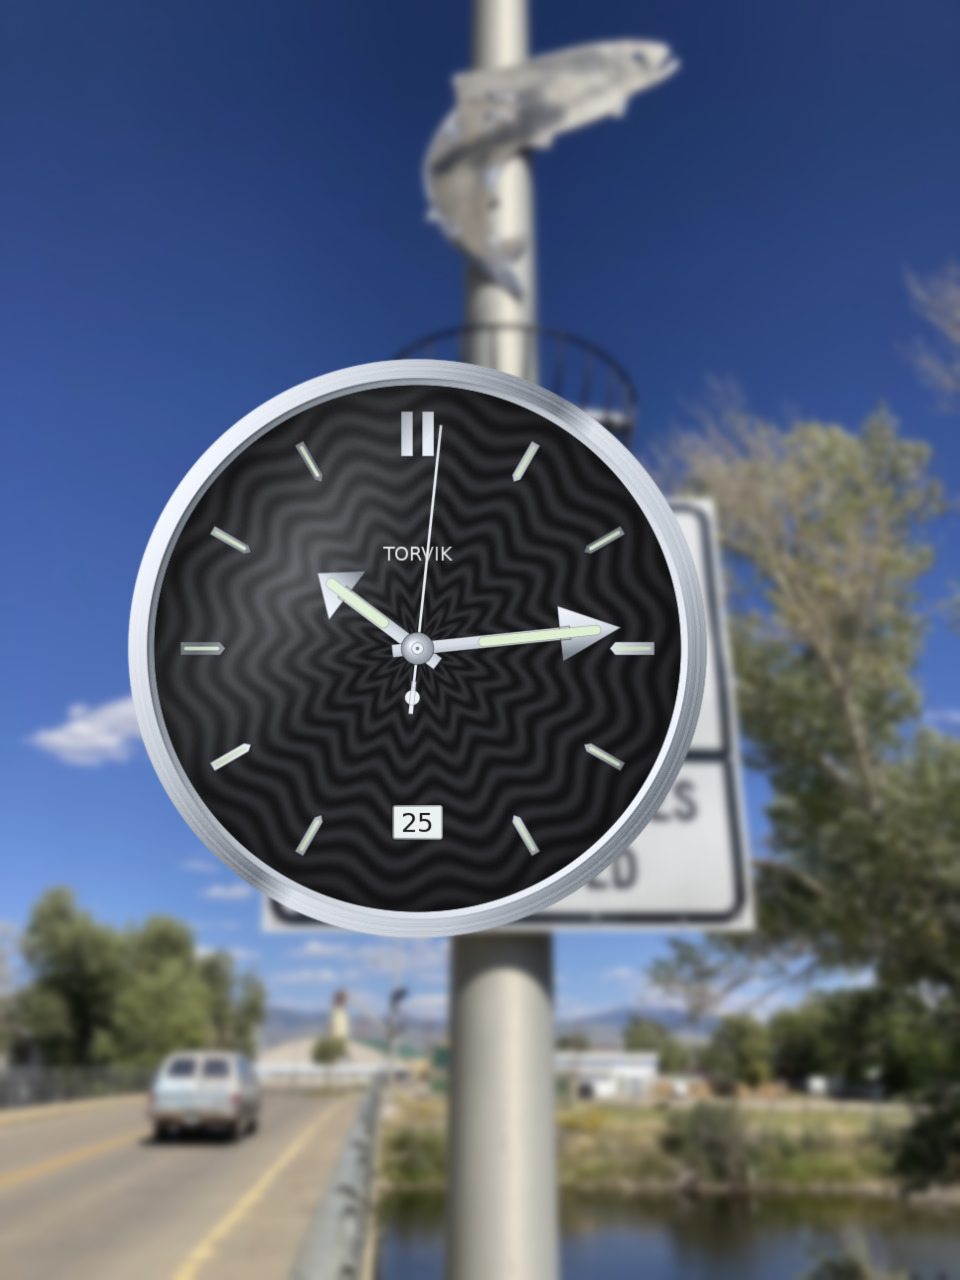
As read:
10:14:01
